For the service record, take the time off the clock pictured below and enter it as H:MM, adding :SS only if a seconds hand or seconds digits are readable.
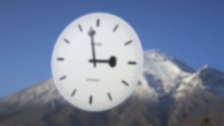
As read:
2:58
